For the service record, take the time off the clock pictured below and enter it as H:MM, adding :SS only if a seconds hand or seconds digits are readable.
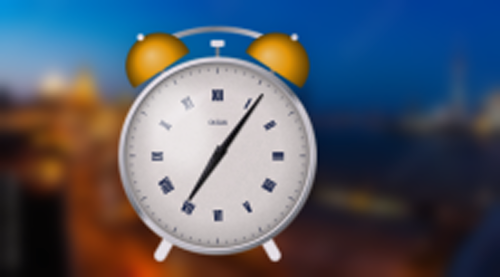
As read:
7:06
